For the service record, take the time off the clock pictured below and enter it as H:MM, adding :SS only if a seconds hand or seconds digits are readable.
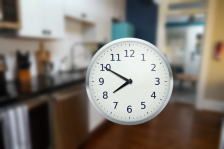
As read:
7:50
